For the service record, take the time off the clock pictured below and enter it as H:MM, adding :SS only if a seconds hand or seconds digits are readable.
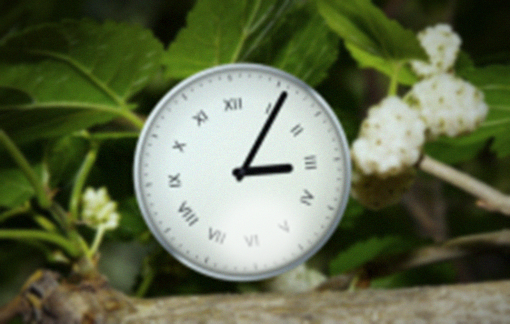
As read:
3:06
